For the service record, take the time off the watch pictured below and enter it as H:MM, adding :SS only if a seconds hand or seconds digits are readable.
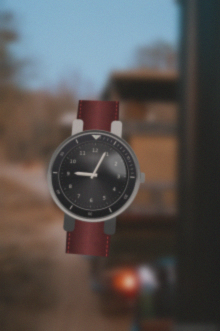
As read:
9:04
